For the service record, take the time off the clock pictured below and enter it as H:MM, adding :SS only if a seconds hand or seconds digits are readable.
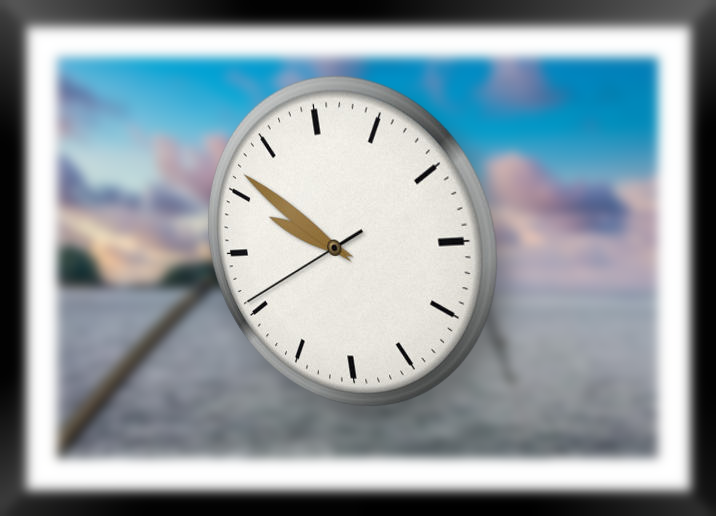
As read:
9:51:41
